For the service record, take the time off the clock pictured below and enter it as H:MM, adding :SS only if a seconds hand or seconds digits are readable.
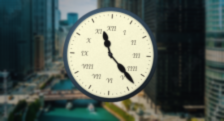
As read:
11:23
